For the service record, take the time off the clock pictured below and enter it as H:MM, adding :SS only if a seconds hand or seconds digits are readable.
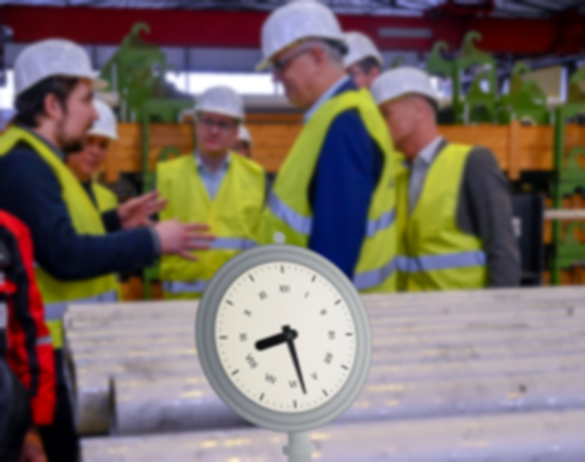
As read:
8:28
